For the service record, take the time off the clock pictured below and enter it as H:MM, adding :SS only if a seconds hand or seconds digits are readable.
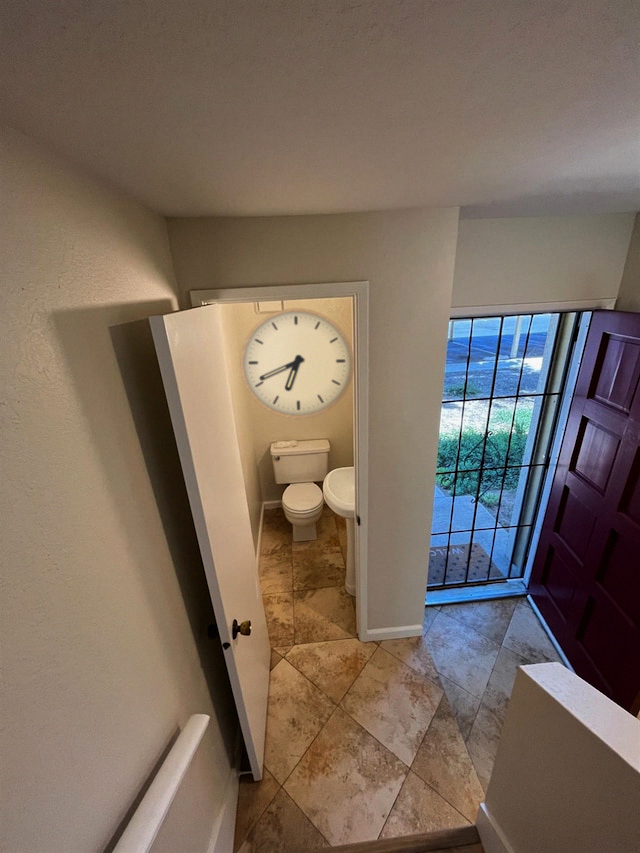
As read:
6:41
